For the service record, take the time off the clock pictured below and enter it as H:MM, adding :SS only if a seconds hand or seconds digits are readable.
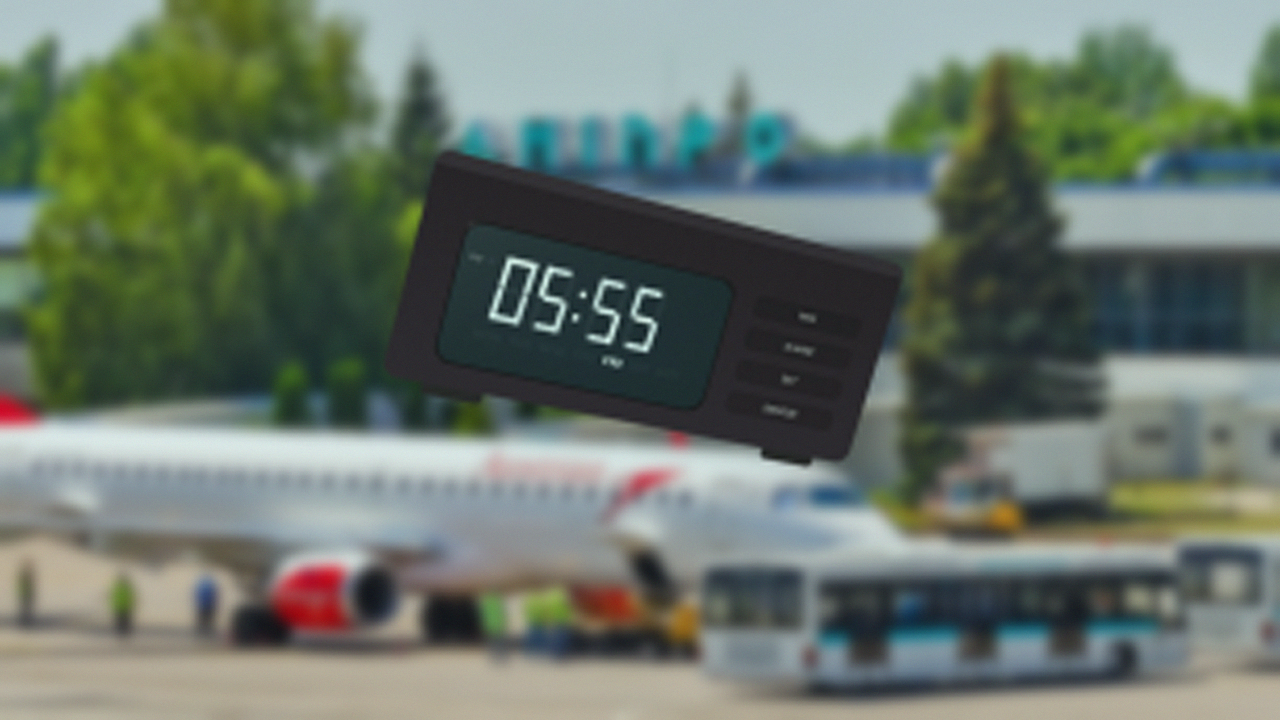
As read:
5:55
